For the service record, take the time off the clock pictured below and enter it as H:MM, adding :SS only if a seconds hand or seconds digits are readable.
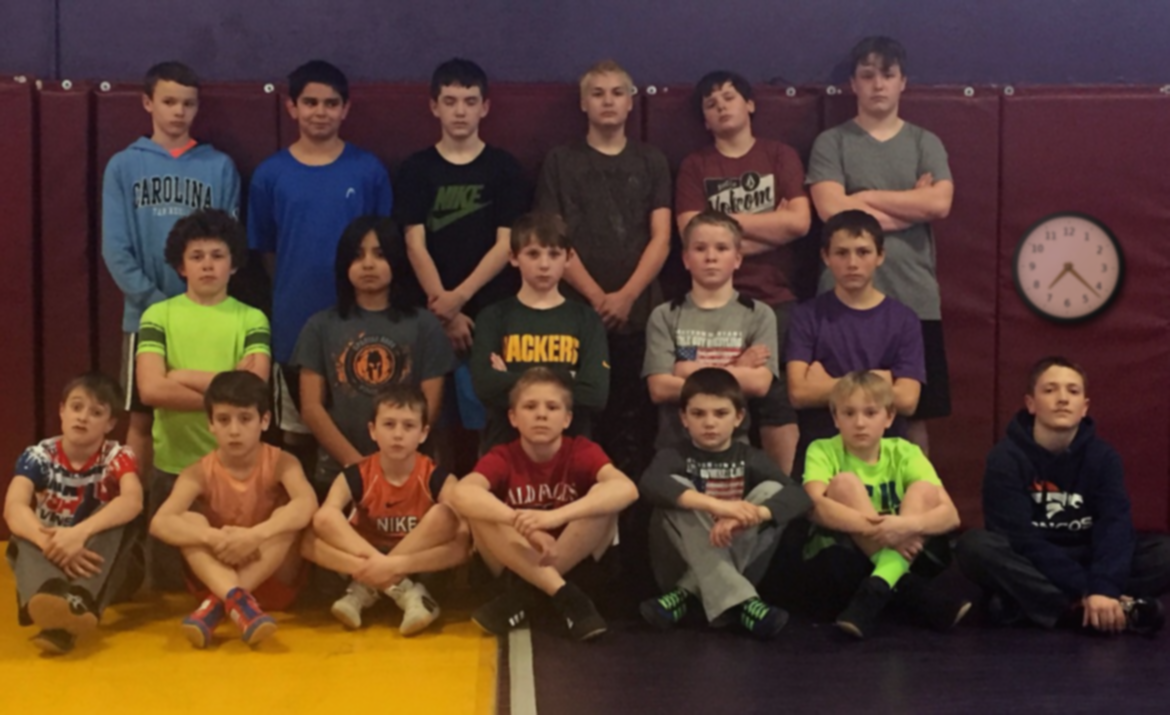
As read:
7:22
